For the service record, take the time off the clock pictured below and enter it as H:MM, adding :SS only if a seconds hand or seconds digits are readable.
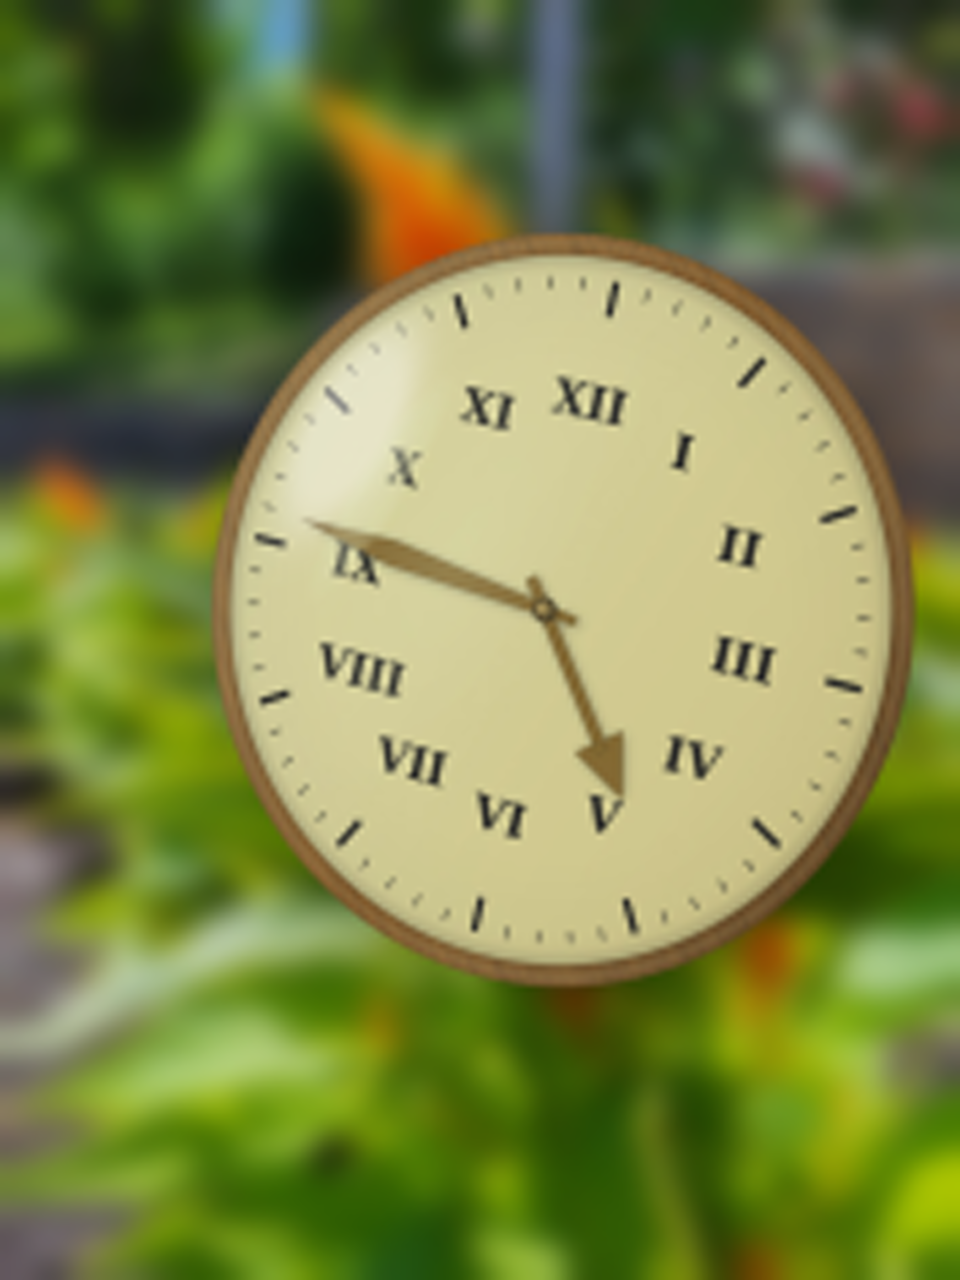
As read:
4:46
